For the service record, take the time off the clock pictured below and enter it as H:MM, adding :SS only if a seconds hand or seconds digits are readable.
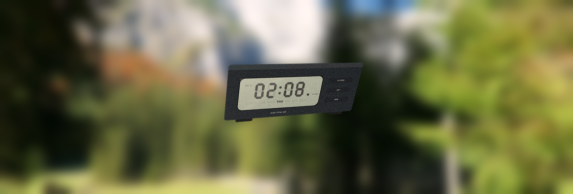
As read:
2:08
